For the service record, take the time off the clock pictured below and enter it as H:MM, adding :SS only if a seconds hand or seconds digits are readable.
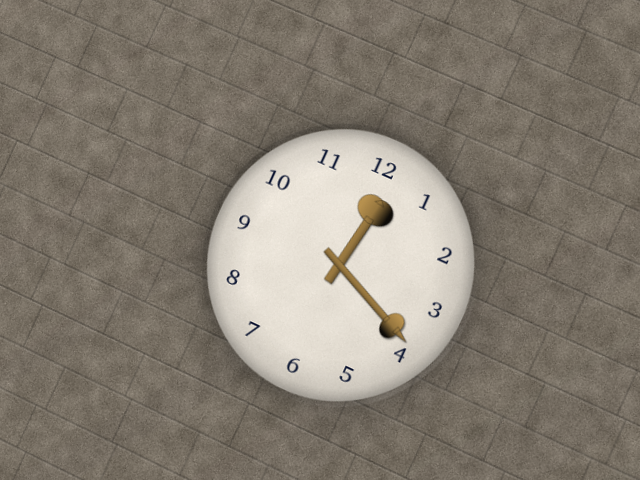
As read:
12:19
